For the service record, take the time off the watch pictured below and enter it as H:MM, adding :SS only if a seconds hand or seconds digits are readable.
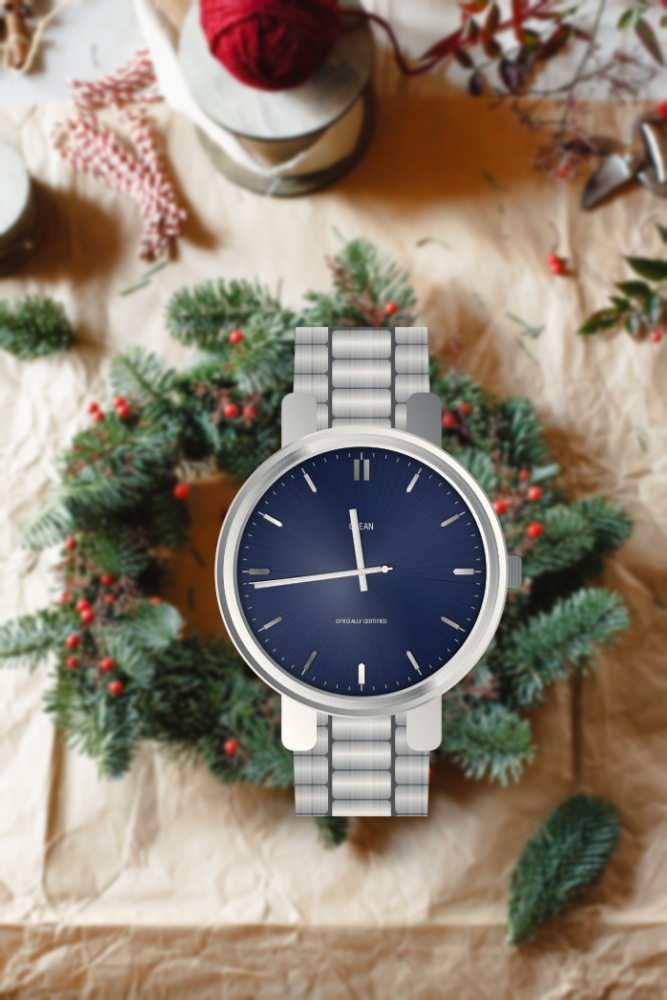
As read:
11:43:44
